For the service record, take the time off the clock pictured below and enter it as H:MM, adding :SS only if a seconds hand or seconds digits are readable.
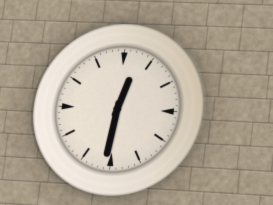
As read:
12:31
